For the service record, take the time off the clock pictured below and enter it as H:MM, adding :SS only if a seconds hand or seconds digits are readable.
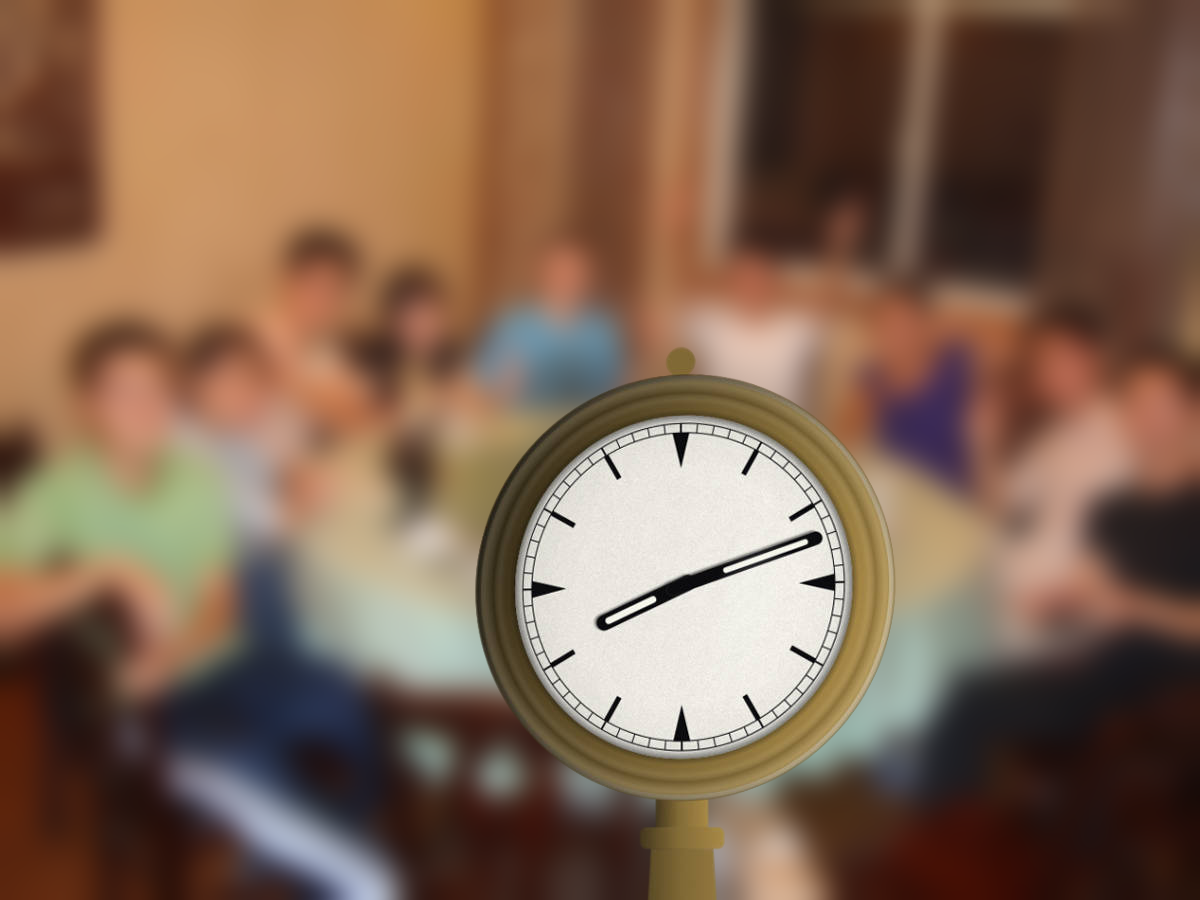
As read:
8:12
